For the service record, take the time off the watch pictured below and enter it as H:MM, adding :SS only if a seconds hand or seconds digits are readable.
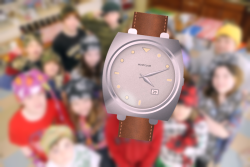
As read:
4:11
